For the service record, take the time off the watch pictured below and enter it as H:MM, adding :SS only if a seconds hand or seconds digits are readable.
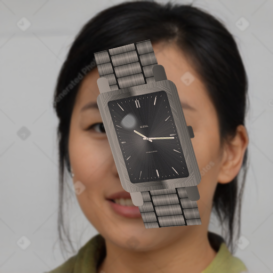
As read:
10:16
